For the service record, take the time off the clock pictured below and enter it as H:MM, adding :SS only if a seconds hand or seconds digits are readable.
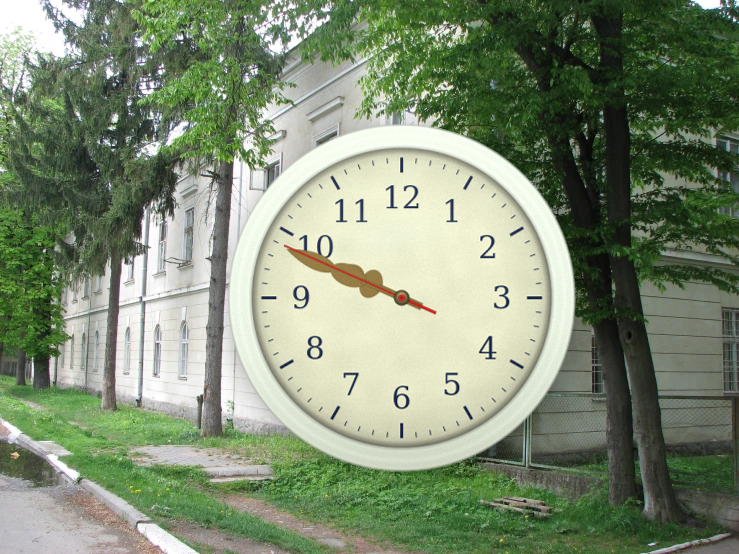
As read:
9:48:49
